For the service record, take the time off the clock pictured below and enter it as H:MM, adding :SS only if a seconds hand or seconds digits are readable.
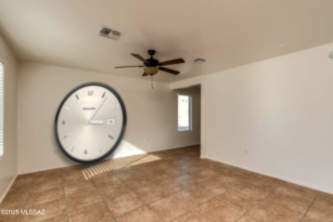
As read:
3:06
